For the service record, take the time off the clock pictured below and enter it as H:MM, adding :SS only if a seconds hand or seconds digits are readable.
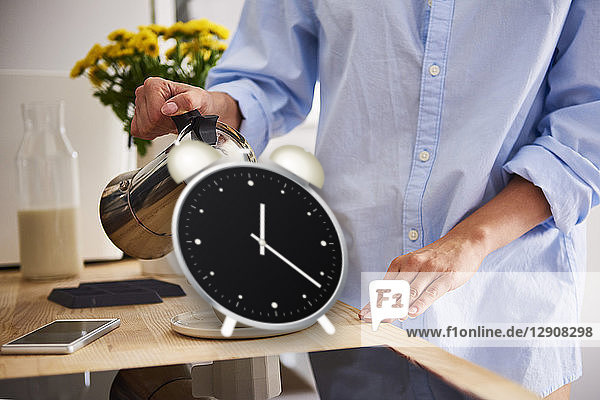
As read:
12:22
